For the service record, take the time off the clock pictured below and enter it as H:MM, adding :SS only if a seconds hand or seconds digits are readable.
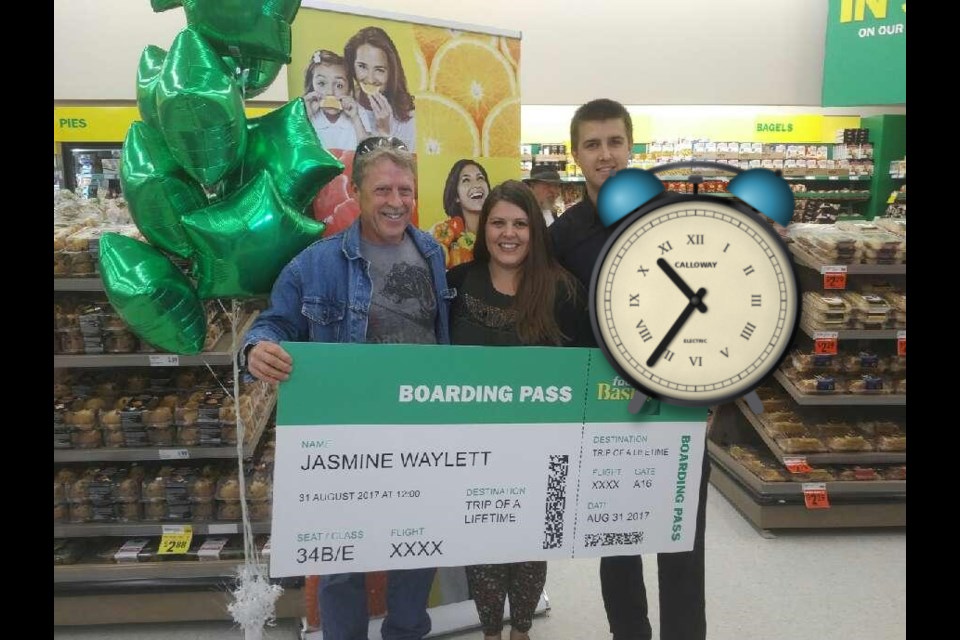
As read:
10:36
